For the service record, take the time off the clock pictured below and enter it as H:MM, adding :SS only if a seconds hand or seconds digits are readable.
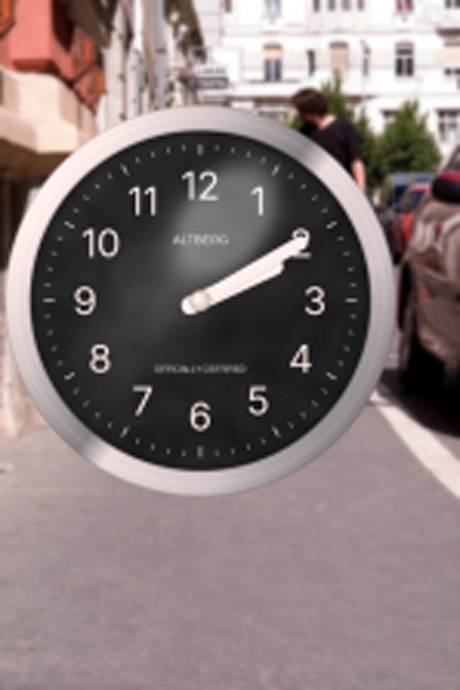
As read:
2:10
